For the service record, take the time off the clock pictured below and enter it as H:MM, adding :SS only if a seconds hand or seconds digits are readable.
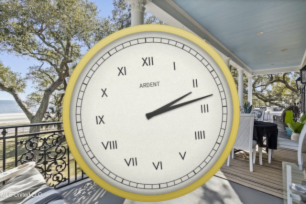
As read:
2:13
